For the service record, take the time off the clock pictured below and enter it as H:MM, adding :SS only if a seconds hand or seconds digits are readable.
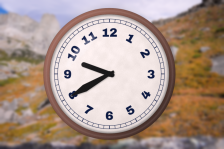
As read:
9:40
